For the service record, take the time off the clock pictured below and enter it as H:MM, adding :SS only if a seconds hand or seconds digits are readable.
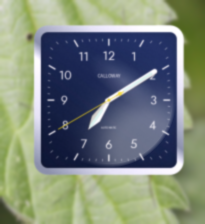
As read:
7:09:40
